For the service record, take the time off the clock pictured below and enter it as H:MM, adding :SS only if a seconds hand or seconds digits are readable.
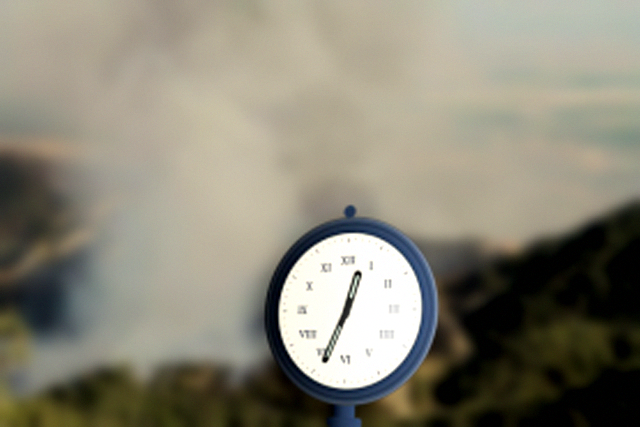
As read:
12:34
